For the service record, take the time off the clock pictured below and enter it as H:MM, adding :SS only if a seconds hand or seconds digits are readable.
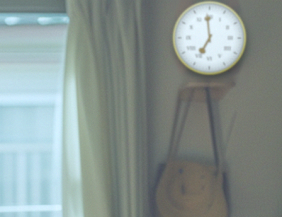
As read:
6:59
